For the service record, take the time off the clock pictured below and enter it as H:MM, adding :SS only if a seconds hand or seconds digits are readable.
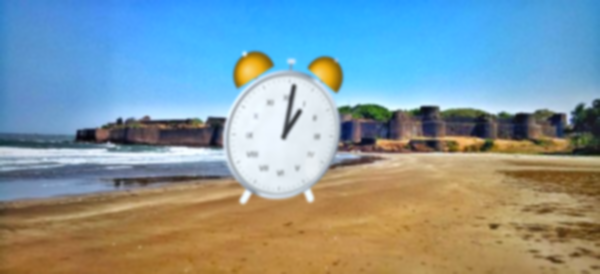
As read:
1:01
